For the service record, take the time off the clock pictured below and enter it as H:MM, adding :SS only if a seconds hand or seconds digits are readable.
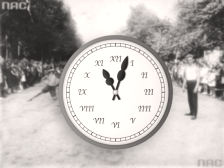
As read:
11:03
